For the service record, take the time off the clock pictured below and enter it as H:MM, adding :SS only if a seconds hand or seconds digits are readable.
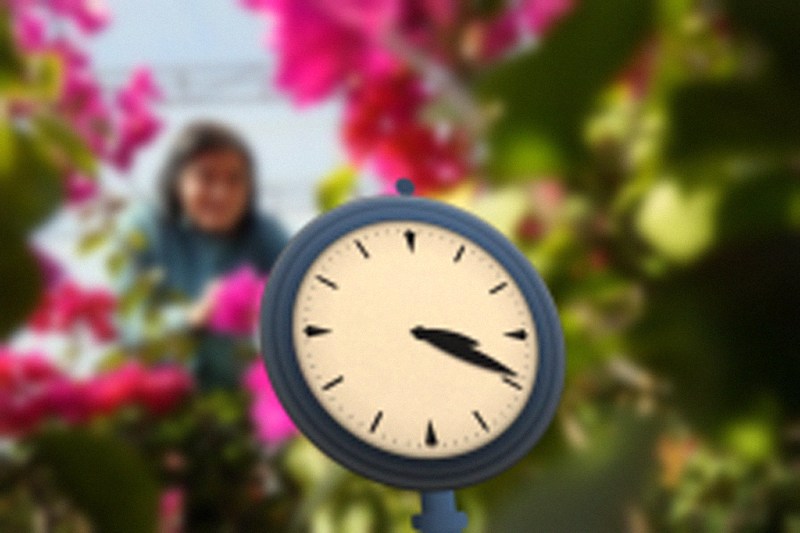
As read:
3:19
